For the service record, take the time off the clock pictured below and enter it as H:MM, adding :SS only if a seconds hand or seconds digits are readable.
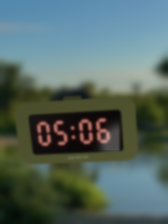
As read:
5:06
